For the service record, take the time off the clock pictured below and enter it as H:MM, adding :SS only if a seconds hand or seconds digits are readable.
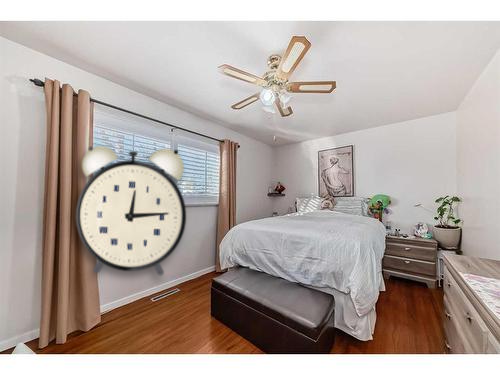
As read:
12:14
